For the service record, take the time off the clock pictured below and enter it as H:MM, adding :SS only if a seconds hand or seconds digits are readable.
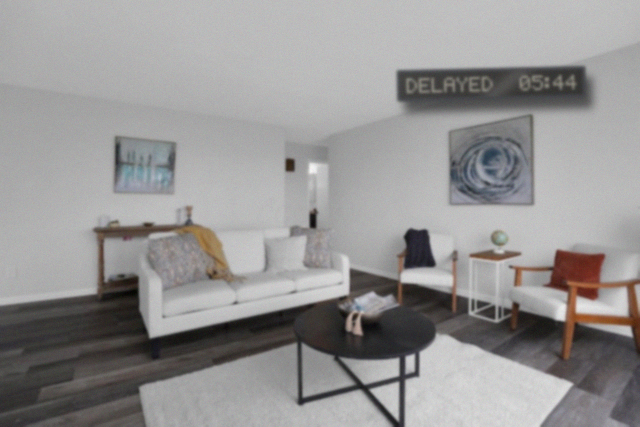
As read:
5:44
